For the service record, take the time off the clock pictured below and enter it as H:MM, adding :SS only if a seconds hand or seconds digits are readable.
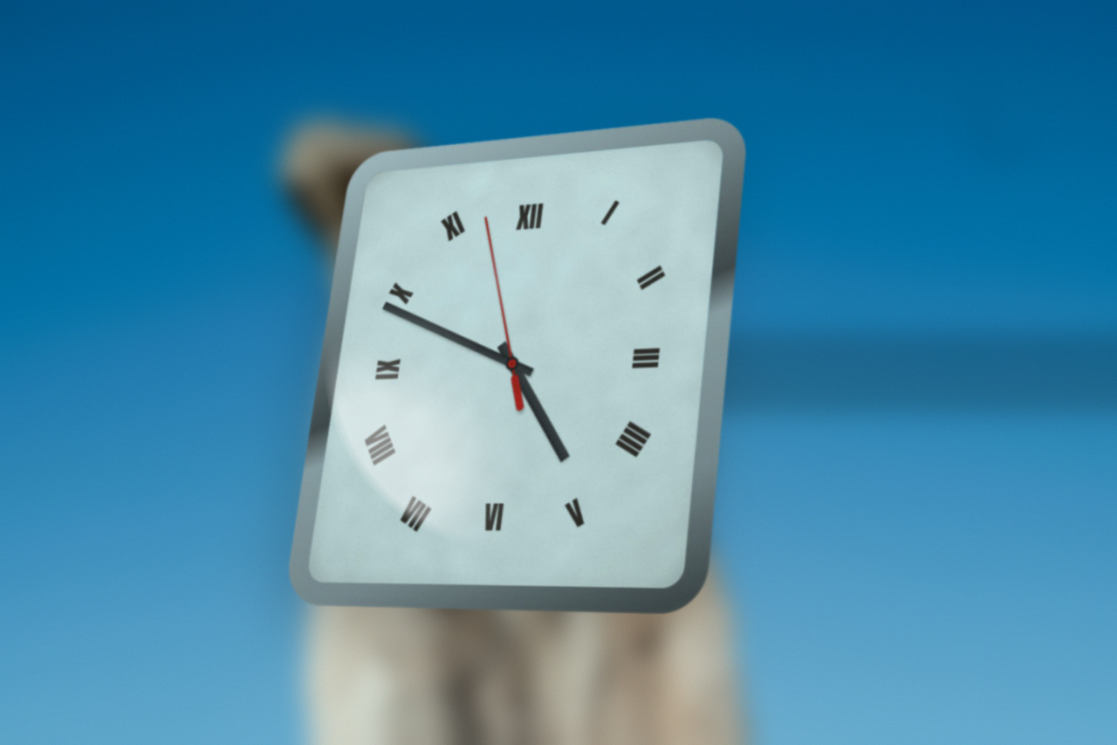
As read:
4:48:57
